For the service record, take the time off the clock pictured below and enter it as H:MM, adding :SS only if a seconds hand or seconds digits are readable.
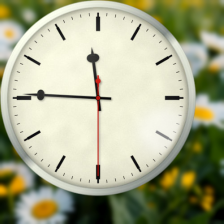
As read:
11:45:30
